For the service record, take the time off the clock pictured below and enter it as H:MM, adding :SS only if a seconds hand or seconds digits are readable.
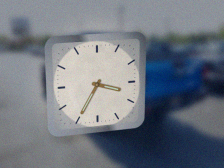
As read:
3:35
